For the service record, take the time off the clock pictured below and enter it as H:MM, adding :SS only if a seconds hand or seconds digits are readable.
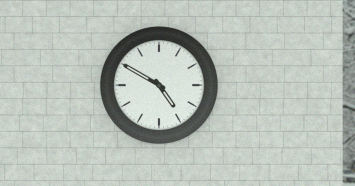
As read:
4:50
